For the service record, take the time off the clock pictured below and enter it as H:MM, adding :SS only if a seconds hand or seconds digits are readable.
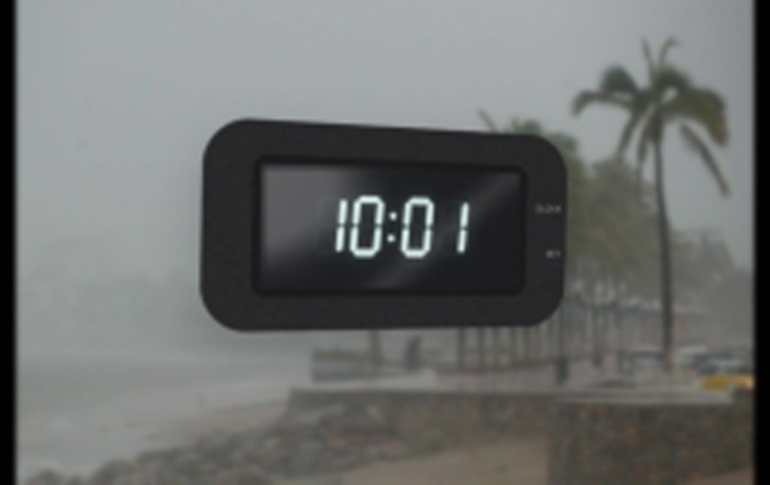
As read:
10:01
